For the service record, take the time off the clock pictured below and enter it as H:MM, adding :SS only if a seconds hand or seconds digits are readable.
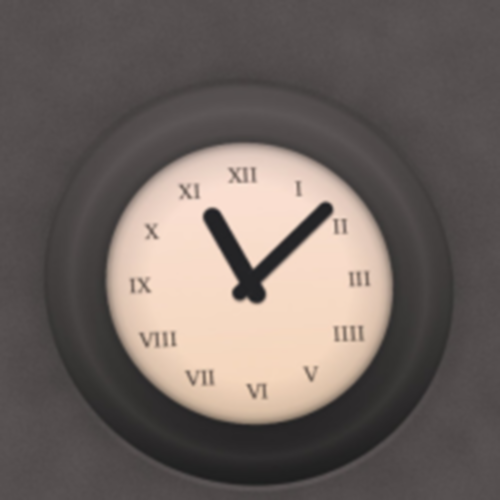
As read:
11:08
